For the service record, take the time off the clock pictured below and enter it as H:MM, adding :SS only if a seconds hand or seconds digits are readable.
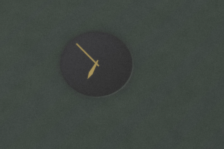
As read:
6:53
